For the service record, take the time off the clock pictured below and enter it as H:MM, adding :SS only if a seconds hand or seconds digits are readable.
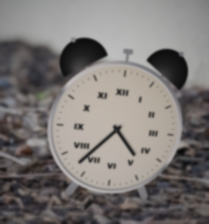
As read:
4:37
